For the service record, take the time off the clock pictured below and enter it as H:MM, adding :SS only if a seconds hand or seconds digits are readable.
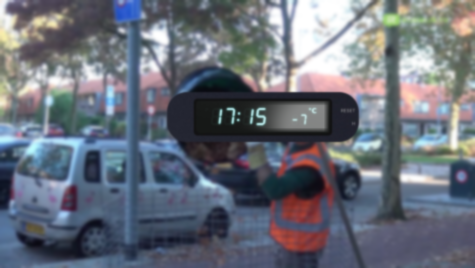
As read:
17:15
